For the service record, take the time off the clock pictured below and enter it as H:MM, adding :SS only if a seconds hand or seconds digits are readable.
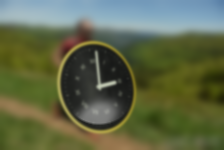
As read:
3:02
